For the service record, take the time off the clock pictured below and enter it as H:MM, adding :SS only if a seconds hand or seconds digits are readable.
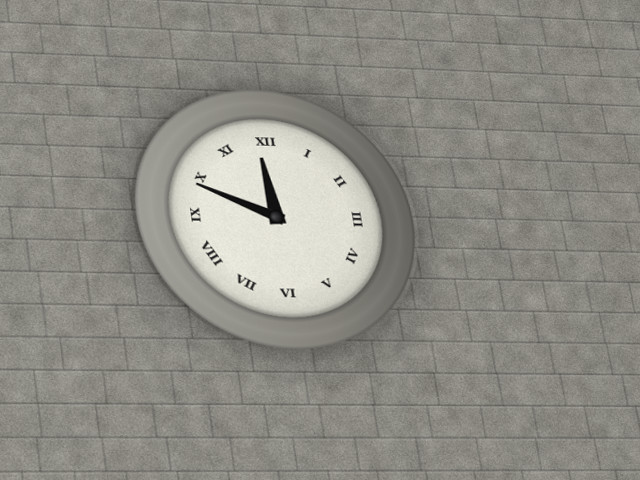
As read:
11:49
